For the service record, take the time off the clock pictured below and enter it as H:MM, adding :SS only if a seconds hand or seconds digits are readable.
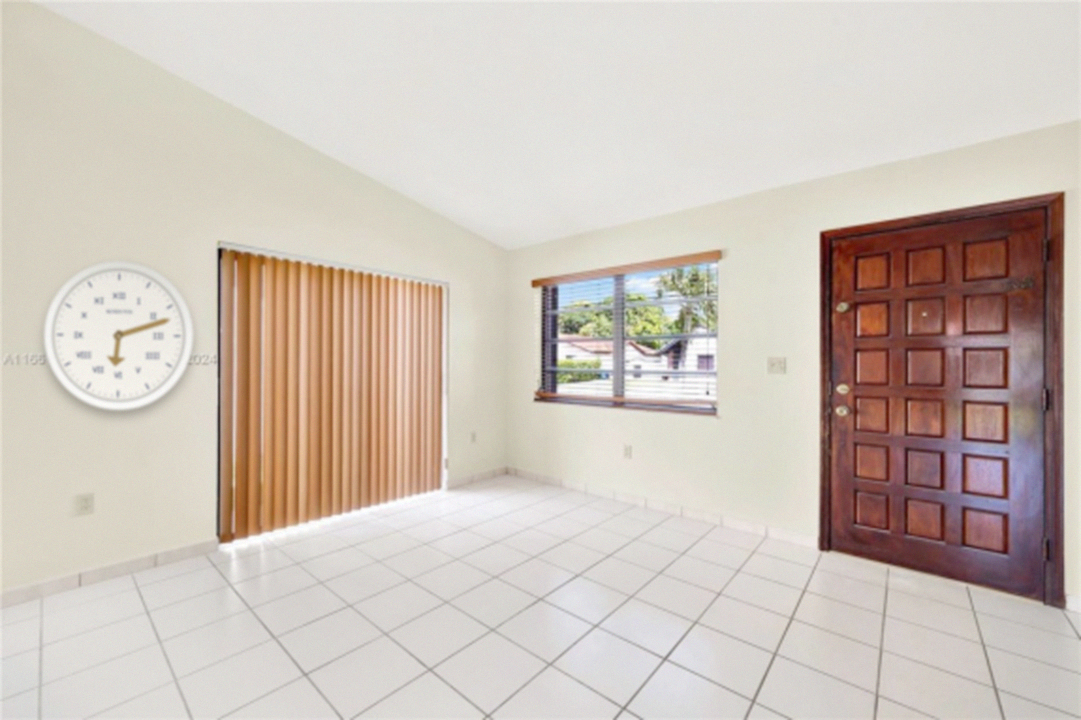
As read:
6:12
